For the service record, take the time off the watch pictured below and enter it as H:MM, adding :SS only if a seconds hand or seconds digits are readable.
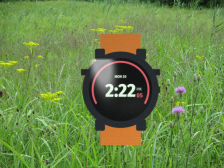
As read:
2:22
